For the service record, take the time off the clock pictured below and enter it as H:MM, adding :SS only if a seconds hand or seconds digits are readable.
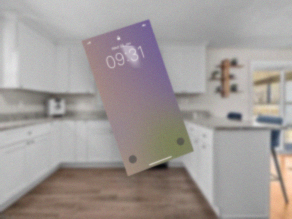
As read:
9:31
